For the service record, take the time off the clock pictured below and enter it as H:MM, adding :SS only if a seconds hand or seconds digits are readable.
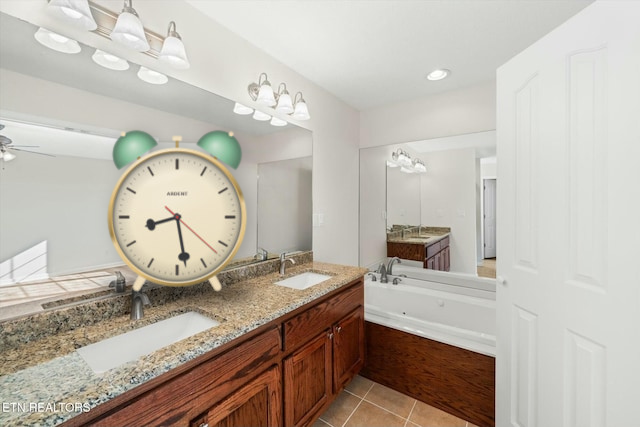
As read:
8:28:22
